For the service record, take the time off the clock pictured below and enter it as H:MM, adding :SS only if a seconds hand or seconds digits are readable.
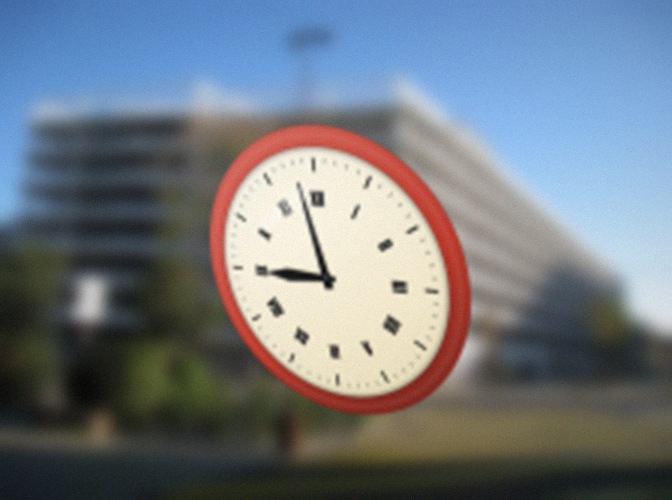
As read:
8:58
